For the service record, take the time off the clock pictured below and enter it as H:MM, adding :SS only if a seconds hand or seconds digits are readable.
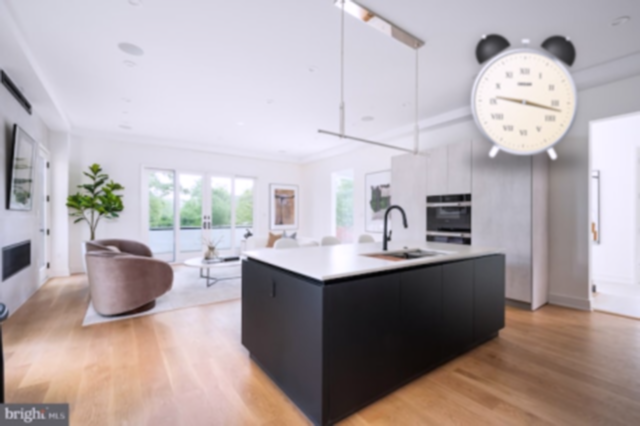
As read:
9:17
